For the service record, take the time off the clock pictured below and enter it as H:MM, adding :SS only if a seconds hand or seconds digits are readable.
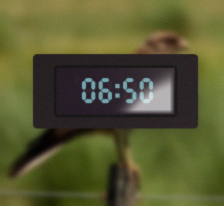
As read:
6:50
